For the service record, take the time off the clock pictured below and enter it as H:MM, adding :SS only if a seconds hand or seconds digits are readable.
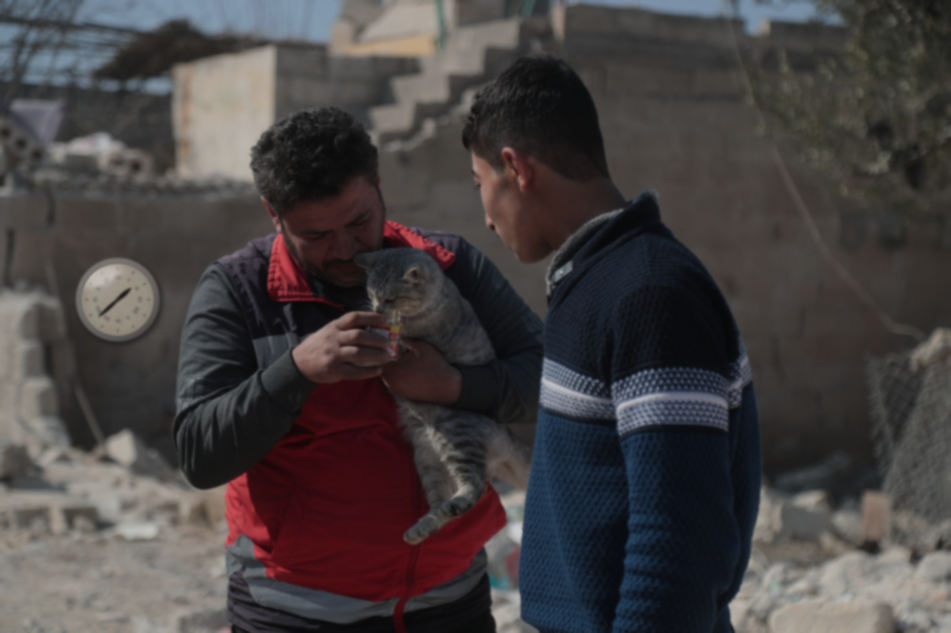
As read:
1:38
